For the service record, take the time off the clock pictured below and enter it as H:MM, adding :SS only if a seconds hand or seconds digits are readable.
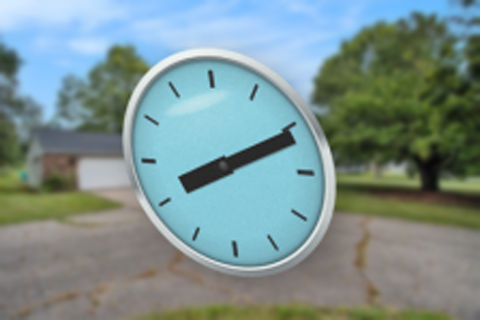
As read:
8:11
